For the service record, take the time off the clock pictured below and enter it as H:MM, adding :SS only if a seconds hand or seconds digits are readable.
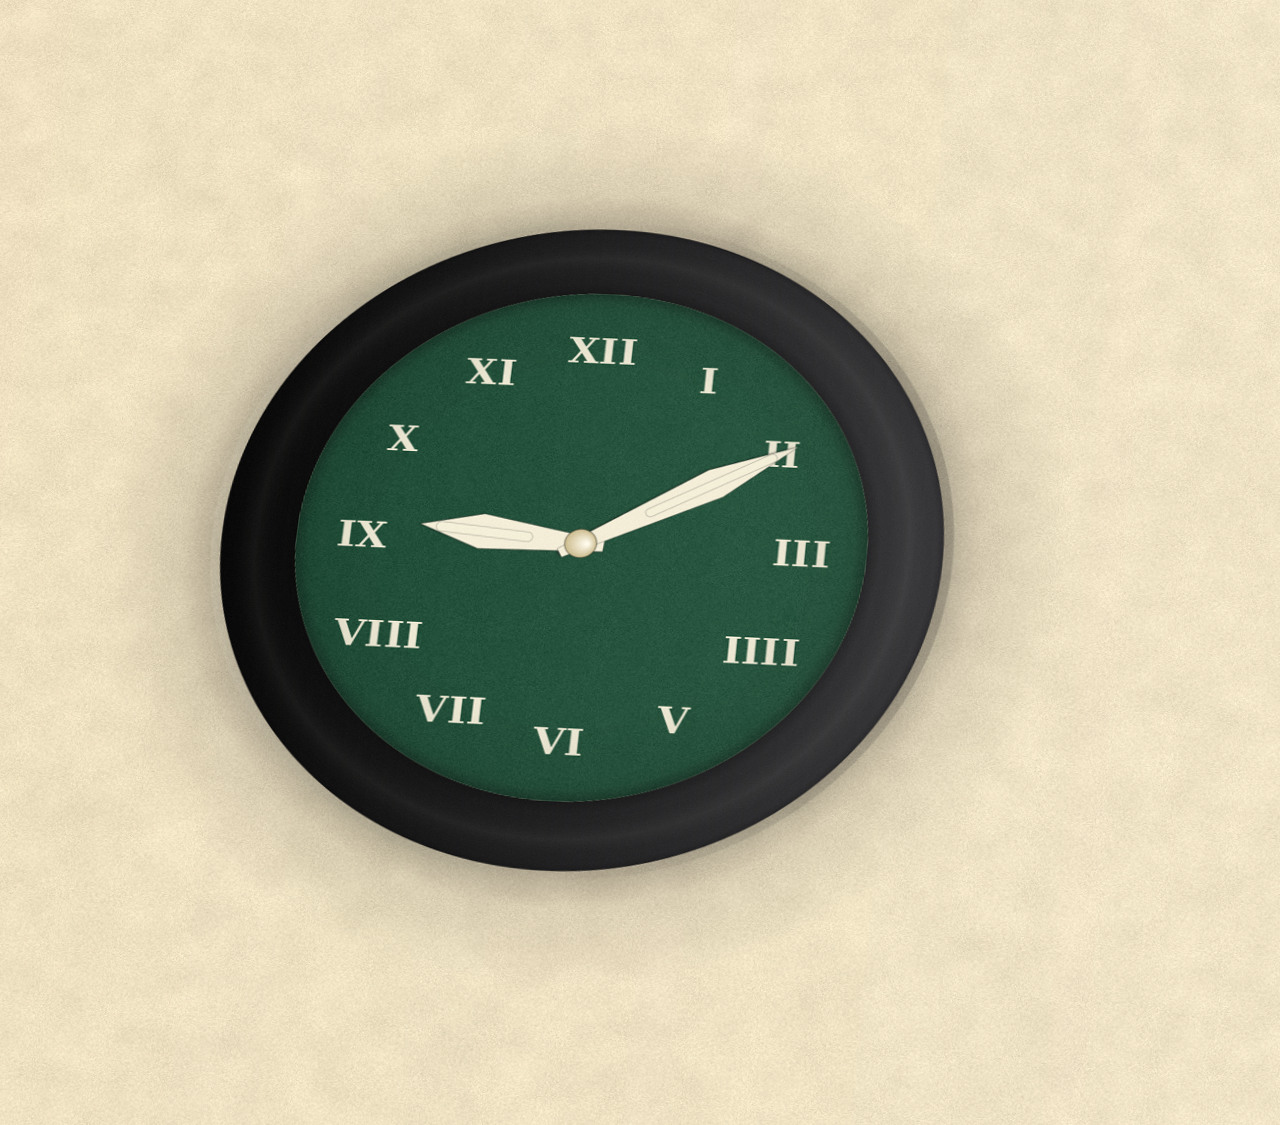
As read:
9:10
